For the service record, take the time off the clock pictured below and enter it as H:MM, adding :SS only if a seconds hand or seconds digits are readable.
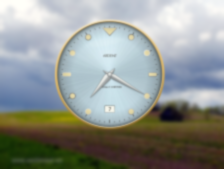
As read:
7:20
